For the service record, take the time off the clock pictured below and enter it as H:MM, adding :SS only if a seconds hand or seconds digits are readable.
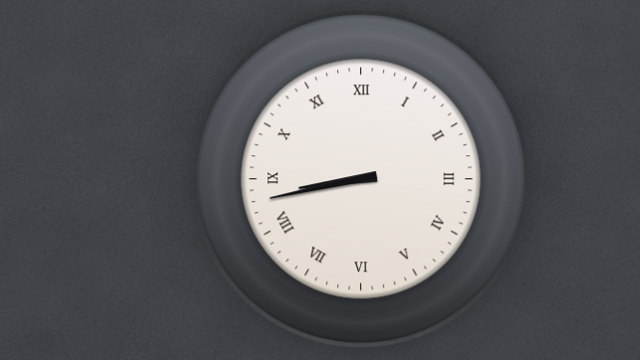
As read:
8:43
